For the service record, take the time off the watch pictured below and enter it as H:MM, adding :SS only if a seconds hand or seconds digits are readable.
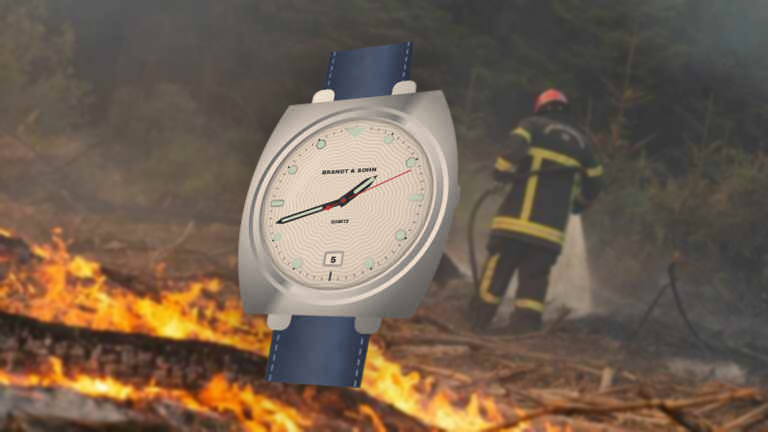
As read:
1:42:11
